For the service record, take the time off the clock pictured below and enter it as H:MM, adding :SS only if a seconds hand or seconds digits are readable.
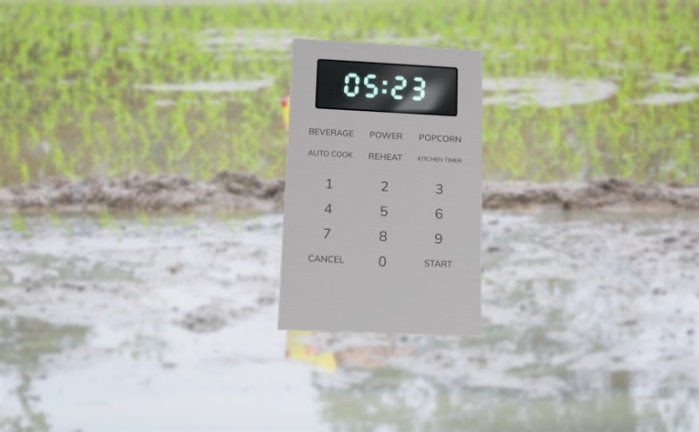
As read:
5:23
